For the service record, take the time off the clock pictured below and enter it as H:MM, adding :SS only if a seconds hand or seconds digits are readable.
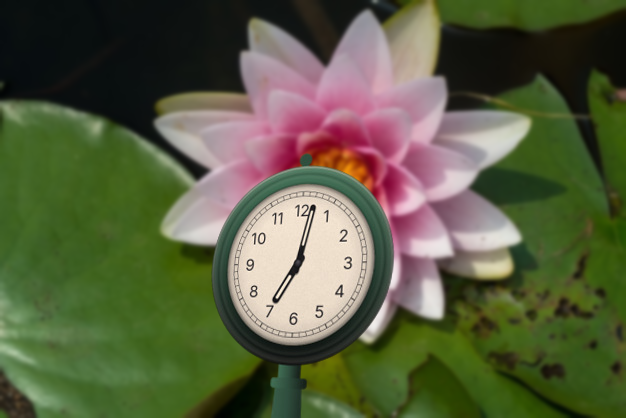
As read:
7:02
